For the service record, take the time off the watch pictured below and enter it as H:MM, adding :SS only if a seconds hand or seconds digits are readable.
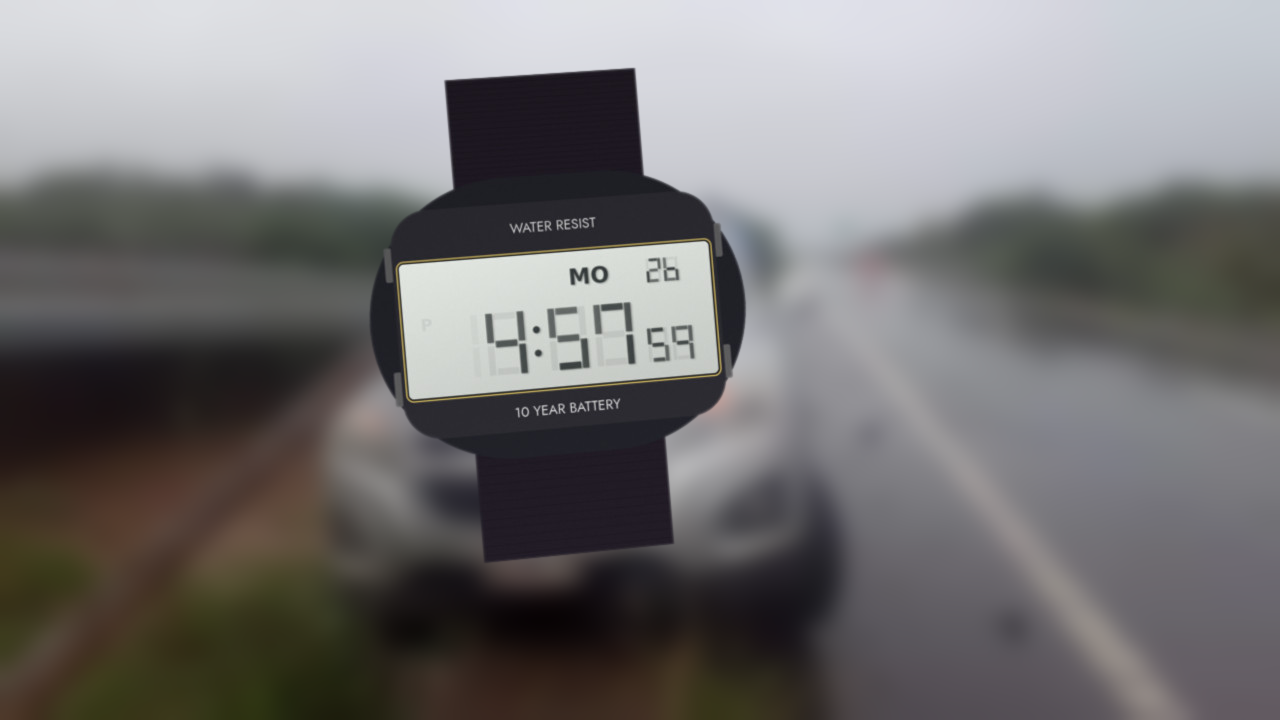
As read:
4:57:59
